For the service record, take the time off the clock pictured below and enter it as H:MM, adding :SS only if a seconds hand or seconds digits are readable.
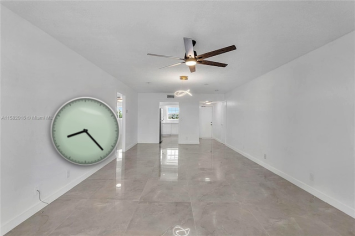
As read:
8:23
